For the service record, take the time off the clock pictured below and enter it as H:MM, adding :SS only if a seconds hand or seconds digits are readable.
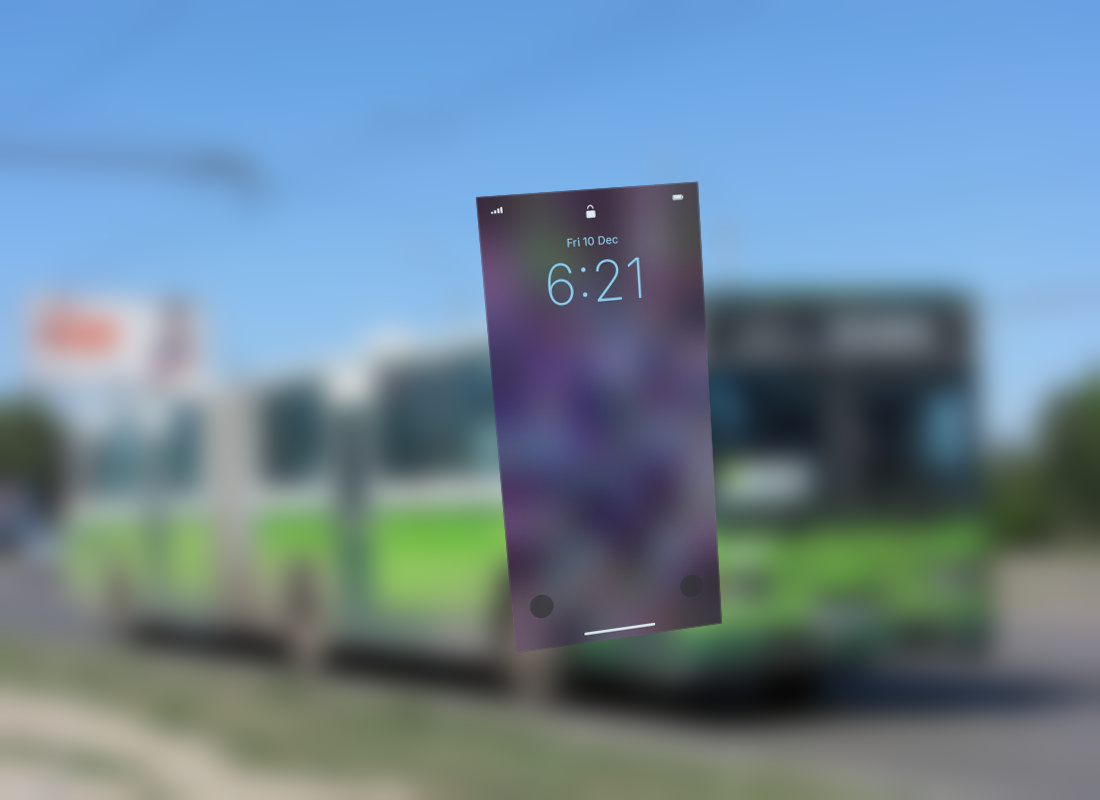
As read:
6:21
